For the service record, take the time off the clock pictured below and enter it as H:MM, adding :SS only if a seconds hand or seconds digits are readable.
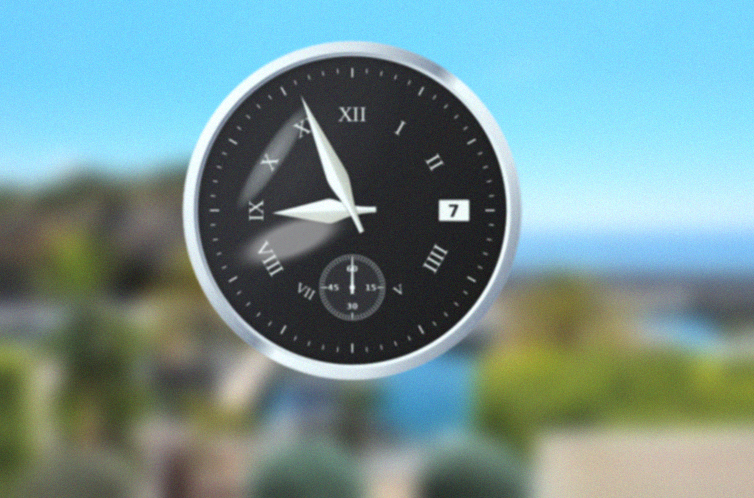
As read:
8:56
